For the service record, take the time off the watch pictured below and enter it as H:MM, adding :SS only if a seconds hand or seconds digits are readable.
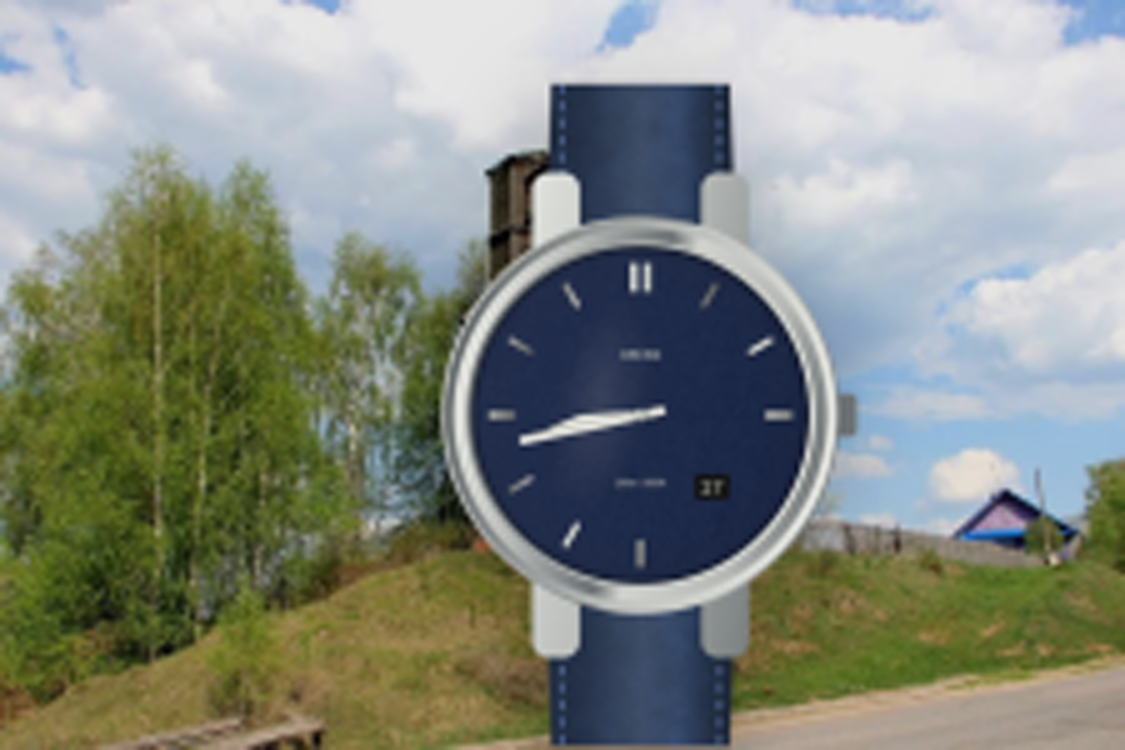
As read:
8:43
